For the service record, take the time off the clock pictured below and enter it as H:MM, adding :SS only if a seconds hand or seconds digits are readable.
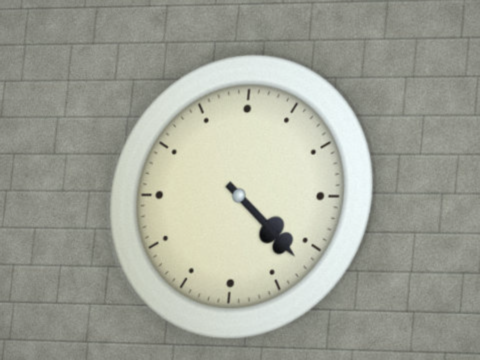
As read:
4:22
